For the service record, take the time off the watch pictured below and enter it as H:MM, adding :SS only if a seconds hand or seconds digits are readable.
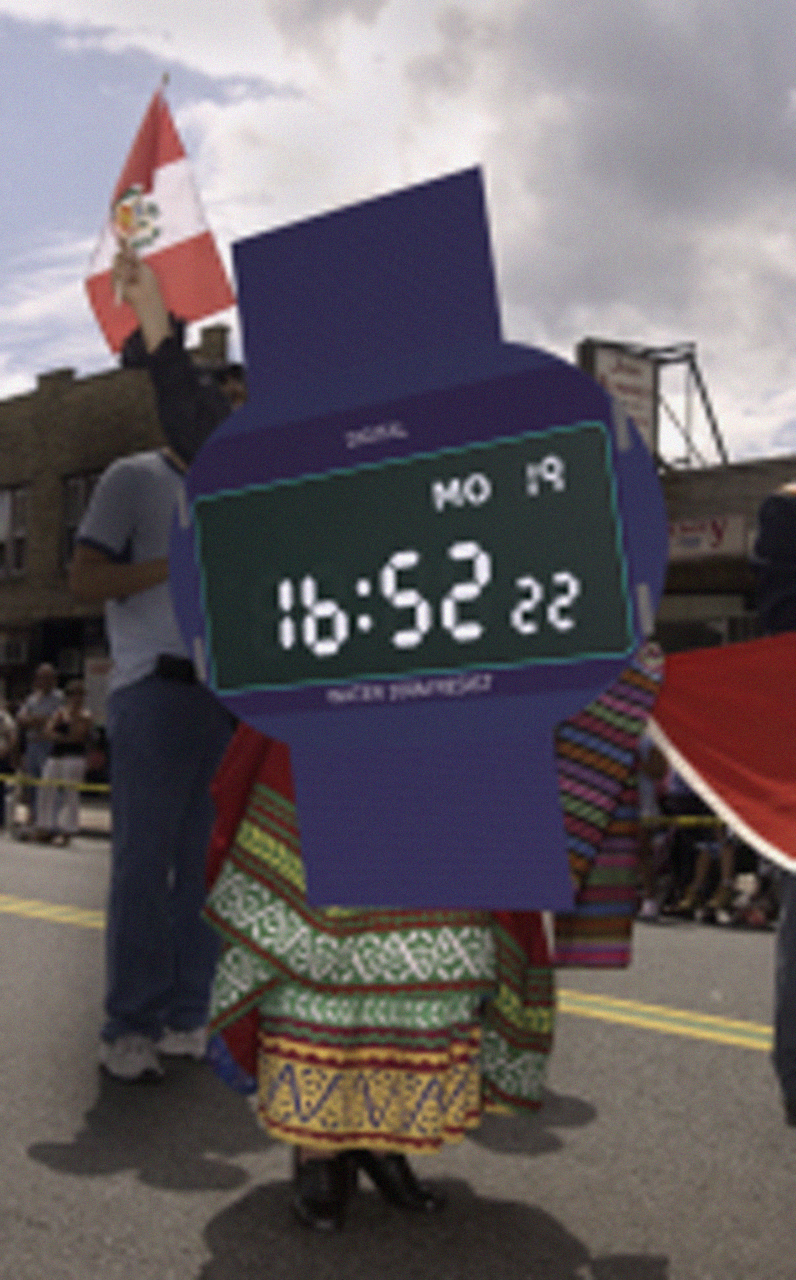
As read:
16:52:22
